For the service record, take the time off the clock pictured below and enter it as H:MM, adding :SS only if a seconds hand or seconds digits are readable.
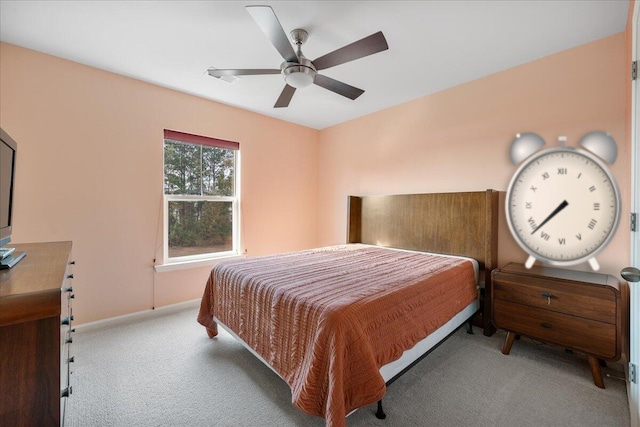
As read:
7:38
